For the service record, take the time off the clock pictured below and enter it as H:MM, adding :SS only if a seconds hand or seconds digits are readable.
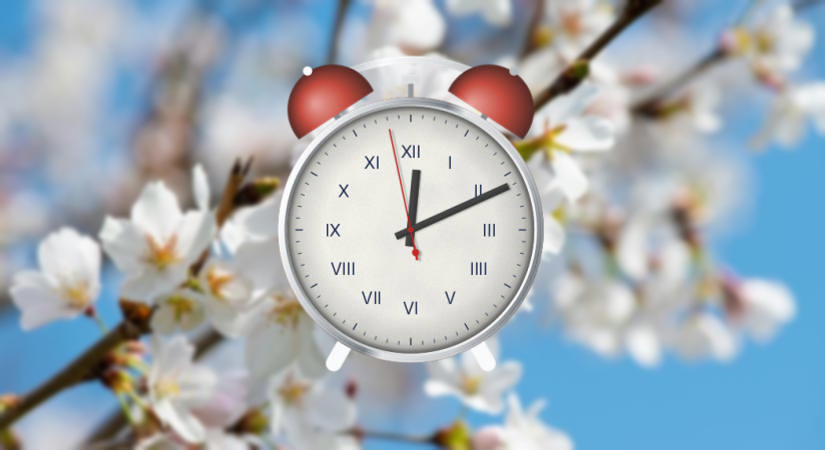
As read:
12:10:58
